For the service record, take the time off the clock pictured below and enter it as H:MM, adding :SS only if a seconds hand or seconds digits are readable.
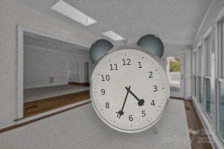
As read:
4:34
